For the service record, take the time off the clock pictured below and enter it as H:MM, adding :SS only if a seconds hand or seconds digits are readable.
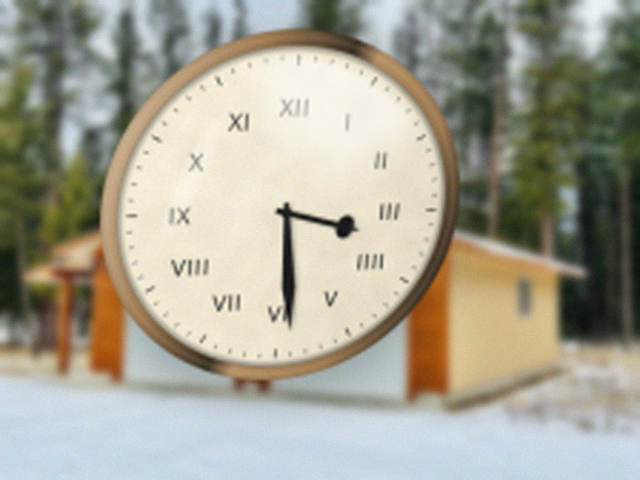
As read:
3:29
